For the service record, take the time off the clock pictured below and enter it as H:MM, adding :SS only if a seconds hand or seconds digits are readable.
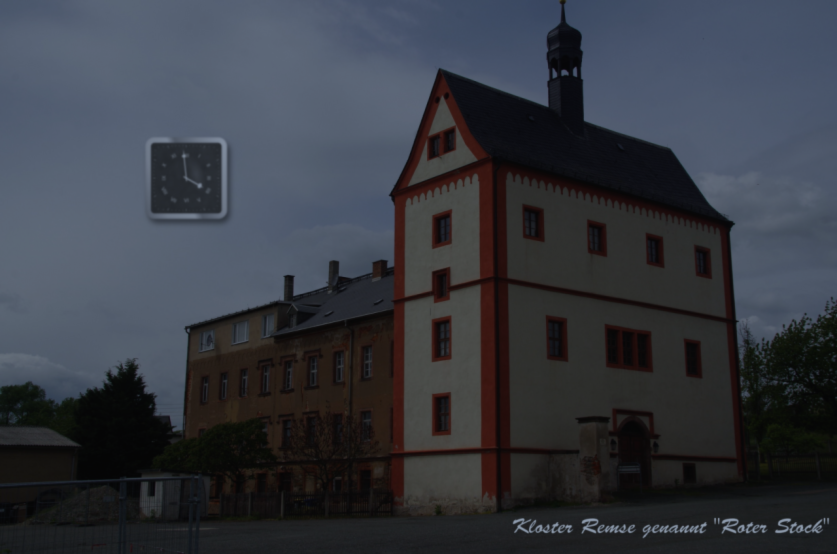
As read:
3:59
